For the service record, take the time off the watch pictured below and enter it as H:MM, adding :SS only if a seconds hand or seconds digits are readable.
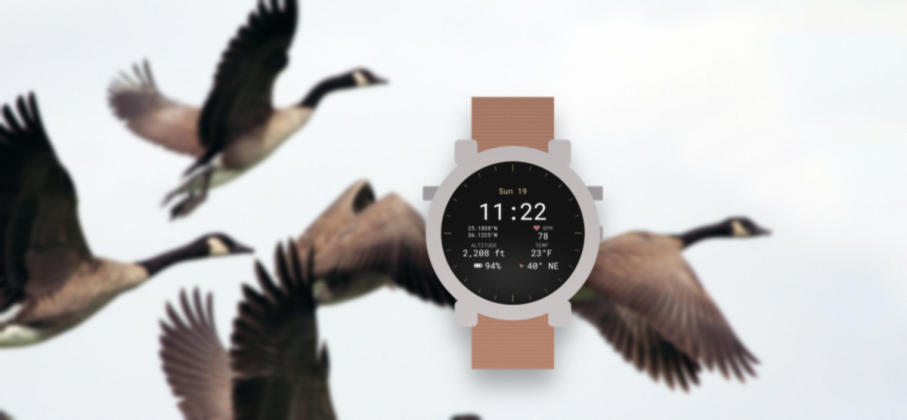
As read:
11:22
